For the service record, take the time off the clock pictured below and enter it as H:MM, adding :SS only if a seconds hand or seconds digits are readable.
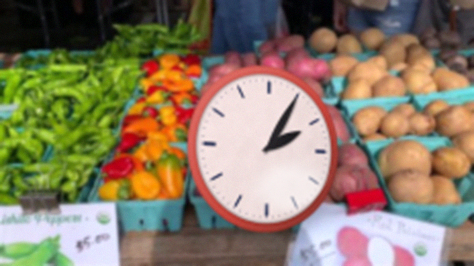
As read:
2:05
